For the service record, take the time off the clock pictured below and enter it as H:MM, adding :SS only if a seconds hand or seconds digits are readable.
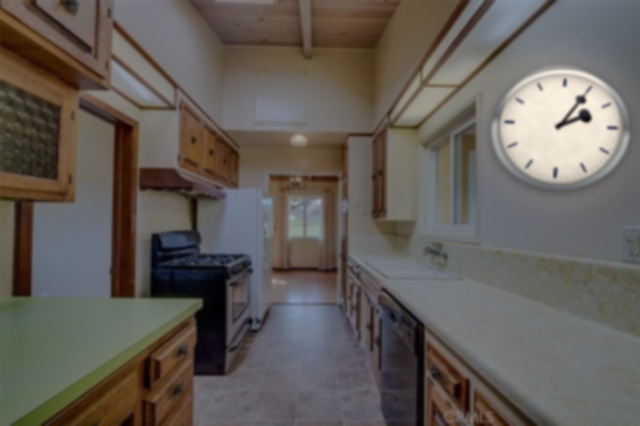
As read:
2:05
